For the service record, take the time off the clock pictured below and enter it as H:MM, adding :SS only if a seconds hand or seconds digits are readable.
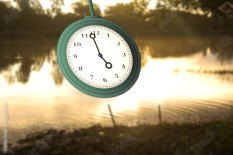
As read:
4:58
